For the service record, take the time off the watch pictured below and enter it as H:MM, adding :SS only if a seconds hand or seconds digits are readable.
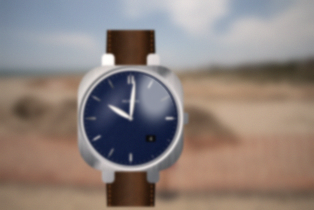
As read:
10:01
